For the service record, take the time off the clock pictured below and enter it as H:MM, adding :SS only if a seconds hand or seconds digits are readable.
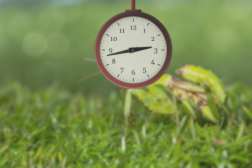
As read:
2:43
